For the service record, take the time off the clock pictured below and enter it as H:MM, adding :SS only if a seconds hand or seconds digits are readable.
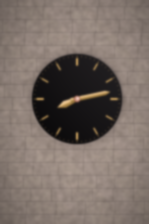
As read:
8:13
